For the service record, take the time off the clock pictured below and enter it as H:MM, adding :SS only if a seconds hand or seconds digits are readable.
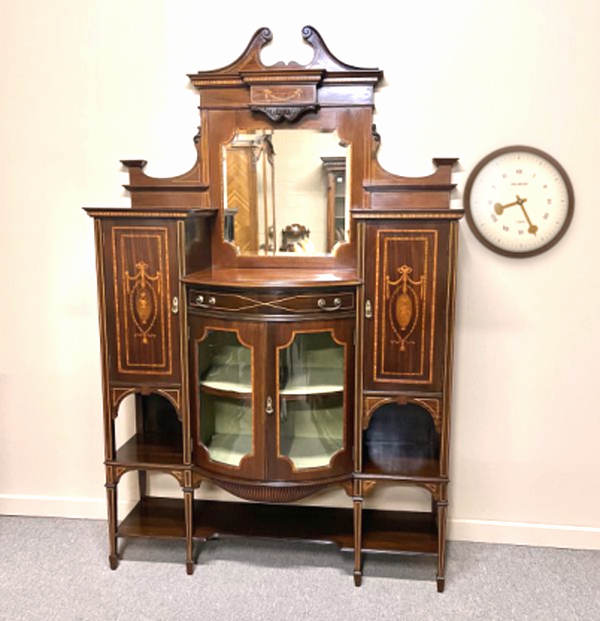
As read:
8:26
